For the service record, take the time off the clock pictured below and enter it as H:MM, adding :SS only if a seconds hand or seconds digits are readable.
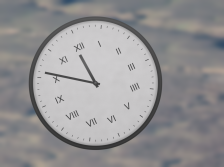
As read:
11:51
